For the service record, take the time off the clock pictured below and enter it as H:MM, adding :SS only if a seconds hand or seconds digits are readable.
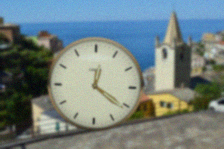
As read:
12:21
